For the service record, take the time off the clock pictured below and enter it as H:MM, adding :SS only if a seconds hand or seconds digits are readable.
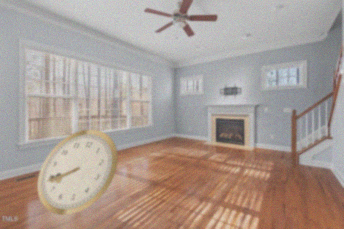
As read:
7:39
